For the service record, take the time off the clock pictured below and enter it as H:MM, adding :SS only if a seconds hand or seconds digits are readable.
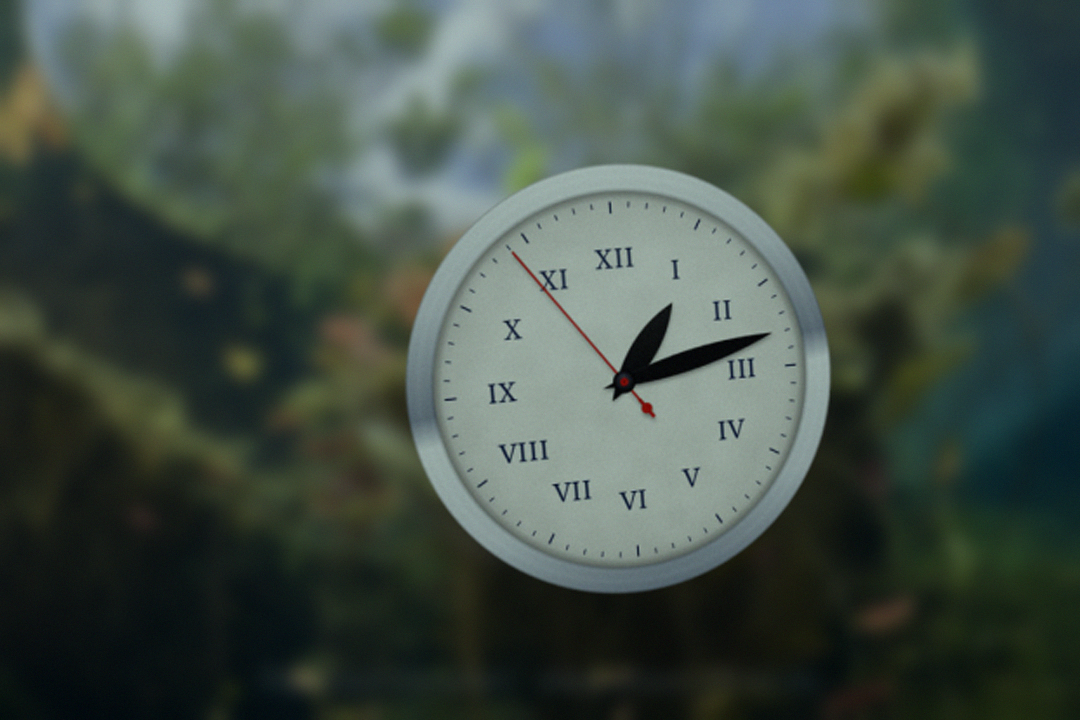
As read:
1:12:54
